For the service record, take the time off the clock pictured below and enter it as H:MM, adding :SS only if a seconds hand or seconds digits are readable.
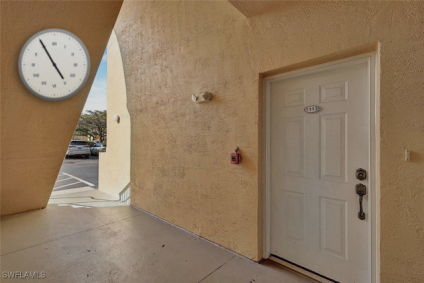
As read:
4:55
